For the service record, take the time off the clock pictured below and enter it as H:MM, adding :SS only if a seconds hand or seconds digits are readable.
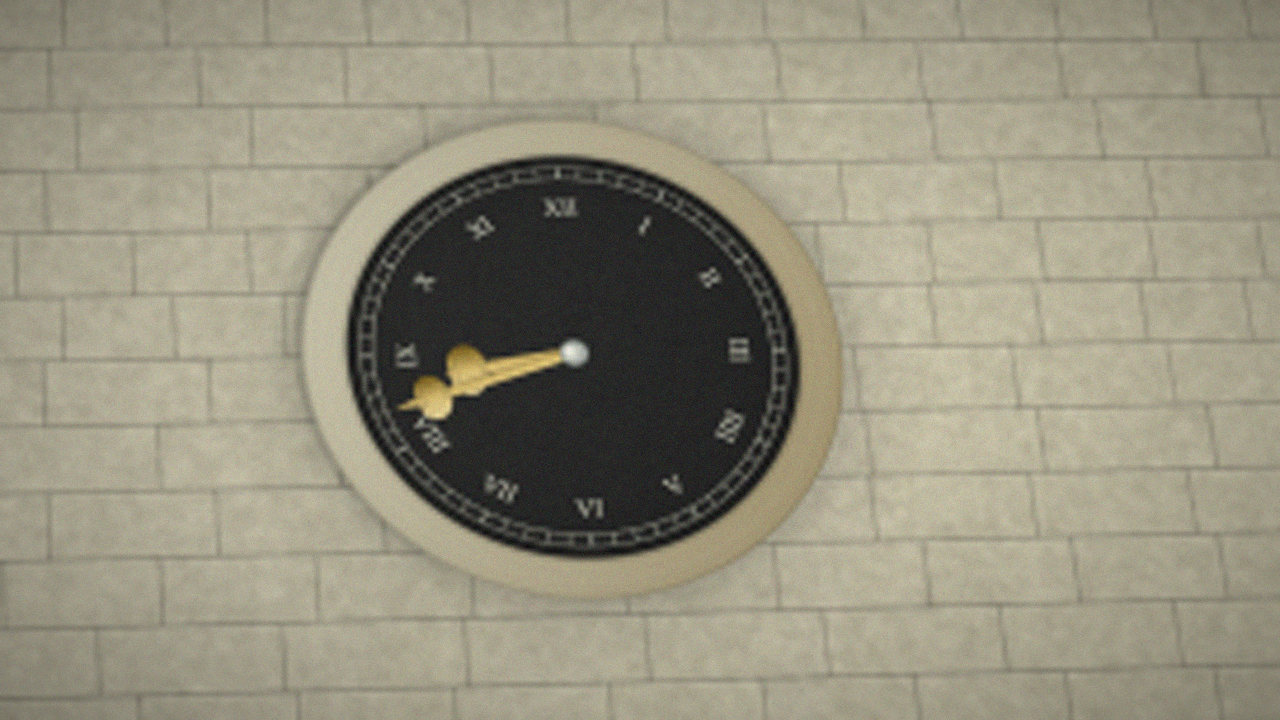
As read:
8:42
